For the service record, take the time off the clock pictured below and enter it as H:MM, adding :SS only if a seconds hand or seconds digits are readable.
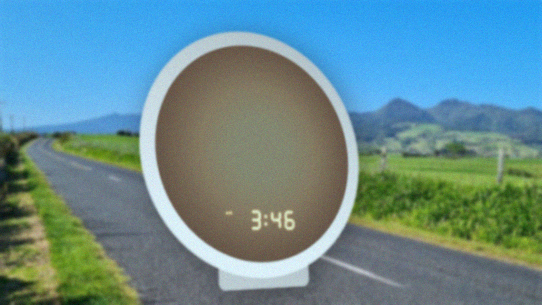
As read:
3:46
